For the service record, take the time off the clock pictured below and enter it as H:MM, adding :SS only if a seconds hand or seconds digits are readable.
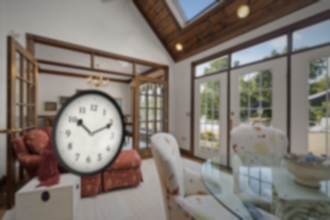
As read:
10:11
